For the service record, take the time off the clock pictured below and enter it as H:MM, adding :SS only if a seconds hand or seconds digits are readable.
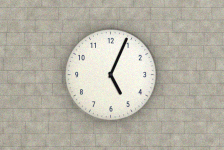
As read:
5:04
